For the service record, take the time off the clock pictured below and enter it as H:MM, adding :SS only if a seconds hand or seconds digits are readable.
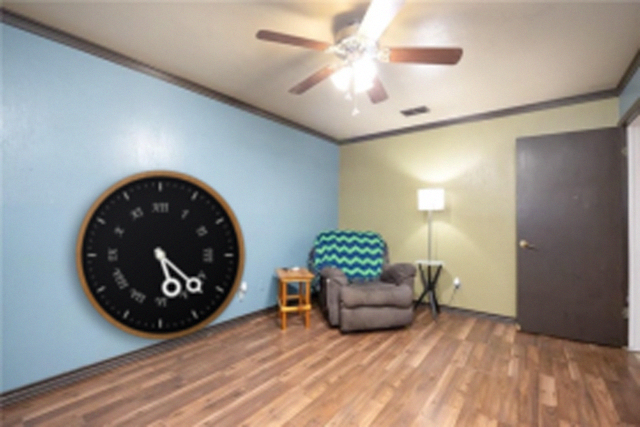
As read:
5:22
